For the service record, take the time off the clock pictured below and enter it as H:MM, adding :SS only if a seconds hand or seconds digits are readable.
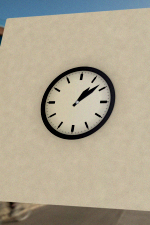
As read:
1:08
